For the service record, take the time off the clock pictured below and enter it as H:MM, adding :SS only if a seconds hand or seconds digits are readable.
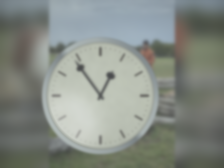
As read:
12:54
